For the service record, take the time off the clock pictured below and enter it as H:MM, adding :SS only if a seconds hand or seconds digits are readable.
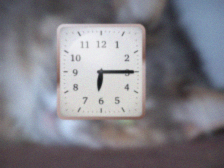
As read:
6:15
